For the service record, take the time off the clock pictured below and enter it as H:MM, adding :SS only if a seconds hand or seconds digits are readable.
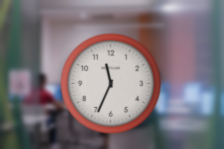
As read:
11:34
